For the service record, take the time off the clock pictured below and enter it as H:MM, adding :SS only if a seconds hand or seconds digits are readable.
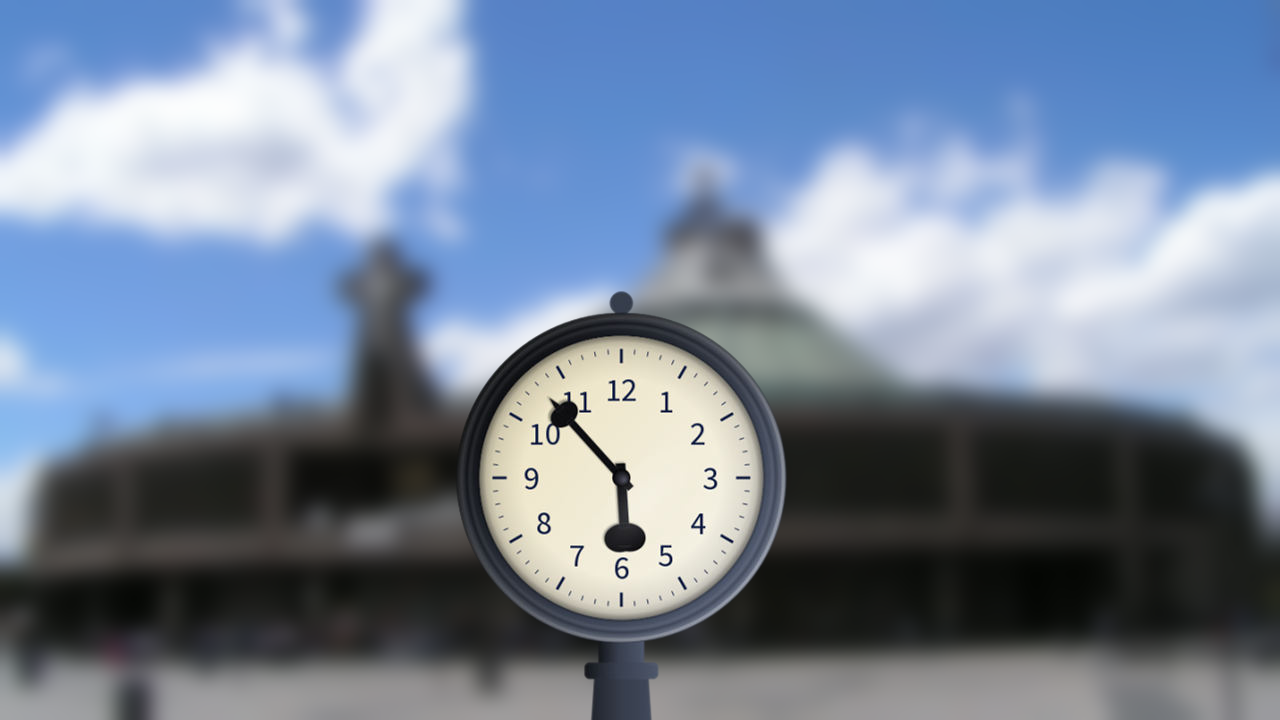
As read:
5:53
